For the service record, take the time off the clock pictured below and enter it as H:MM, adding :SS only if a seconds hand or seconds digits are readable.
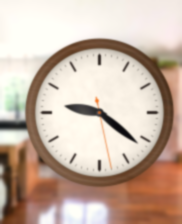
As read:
9:21:28
